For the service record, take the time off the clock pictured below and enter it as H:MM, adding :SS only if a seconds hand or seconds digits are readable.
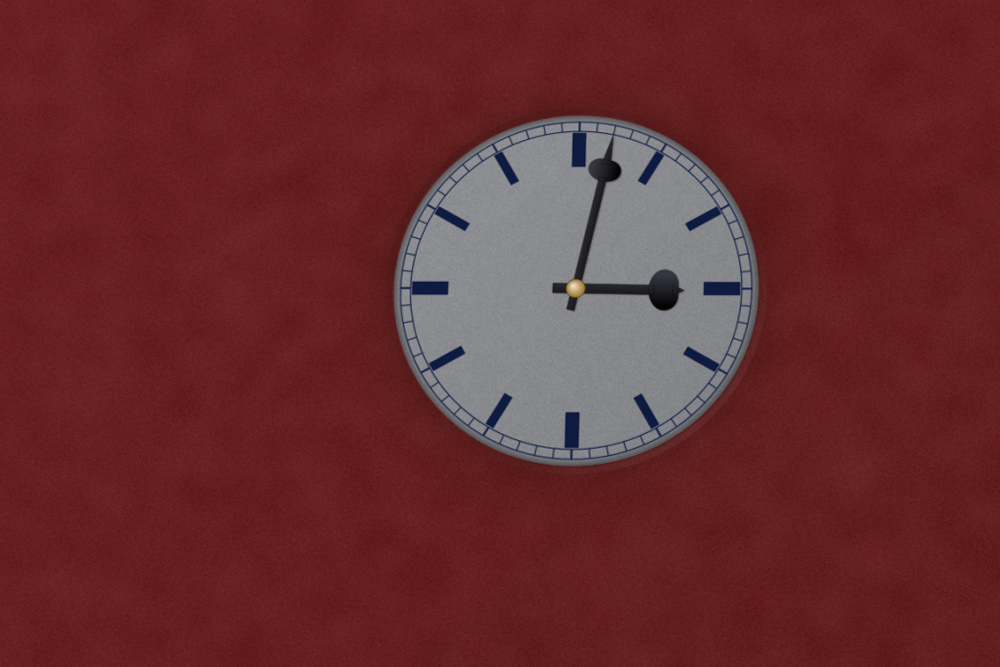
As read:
3:02
